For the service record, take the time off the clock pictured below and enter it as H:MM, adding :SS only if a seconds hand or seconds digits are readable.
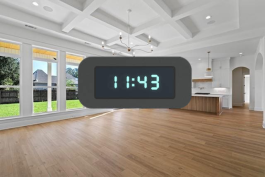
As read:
11:43
